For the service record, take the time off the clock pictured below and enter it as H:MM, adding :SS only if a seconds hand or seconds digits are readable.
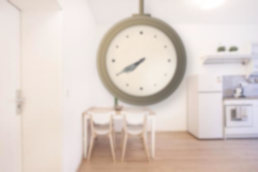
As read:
7:40
